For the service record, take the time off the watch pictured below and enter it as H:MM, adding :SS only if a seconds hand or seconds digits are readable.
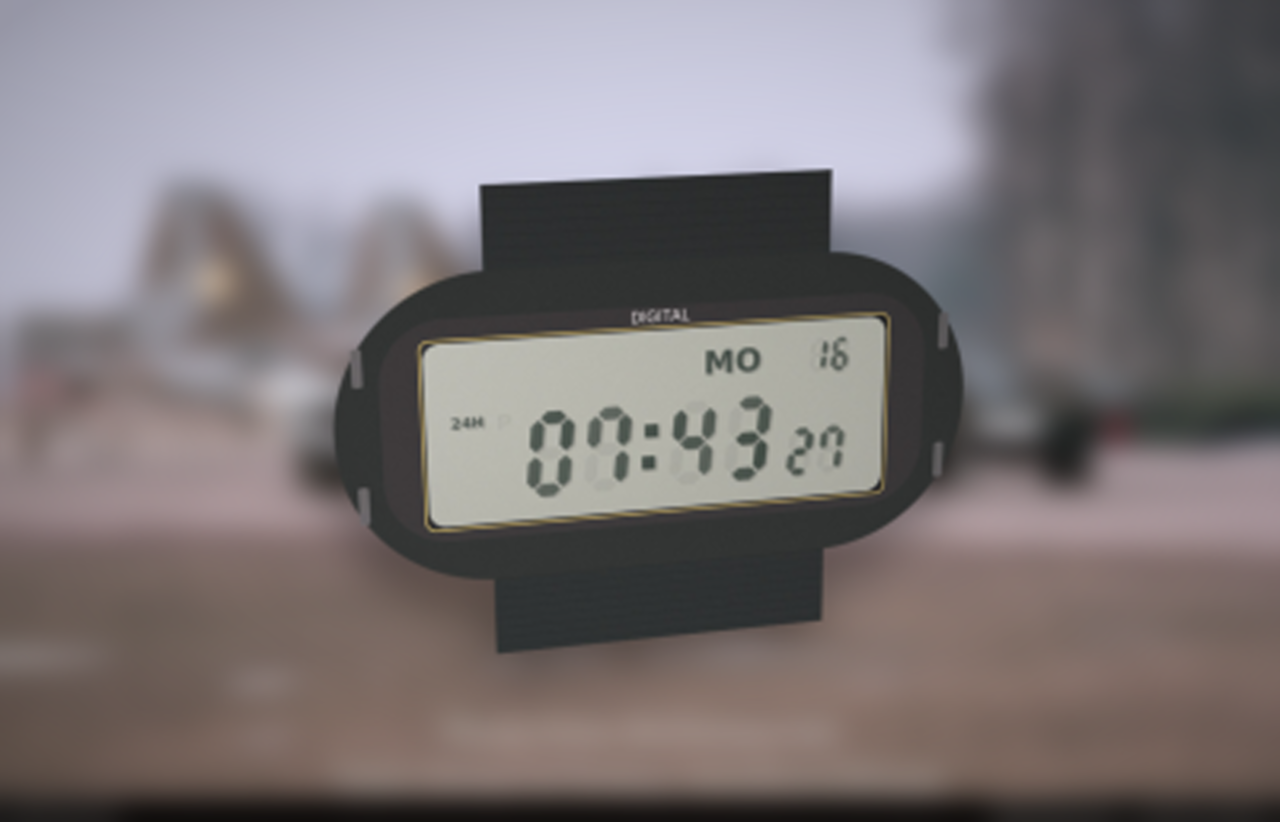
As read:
7:43:27
